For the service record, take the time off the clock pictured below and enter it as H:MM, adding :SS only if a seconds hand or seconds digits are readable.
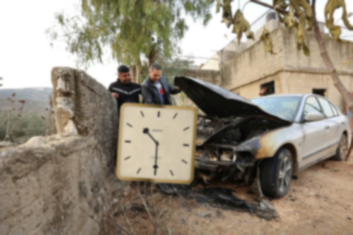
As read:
10:30
